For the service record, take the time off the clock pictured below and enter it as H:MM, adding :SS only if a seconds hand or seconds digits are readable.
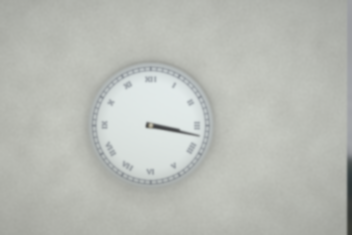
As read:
3:17
